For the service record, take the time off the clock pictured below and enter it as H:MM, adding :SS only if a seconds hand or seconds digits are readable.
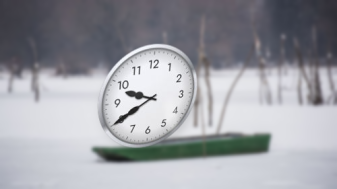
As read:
9:40
